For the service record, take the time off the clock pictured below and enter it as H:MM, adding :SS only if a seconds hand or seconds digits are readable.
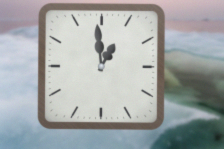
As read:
12:59
